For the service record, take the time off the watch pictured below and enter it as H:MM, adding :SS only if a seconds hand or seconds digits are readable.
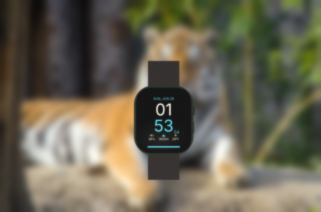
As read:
1:53
